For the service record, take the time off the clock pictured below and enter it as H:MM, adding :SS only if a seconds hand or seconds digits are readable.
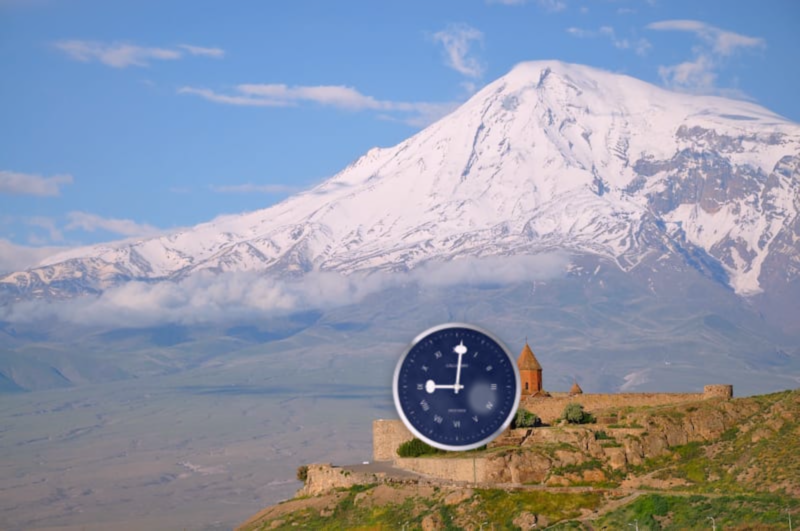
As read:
9:01
